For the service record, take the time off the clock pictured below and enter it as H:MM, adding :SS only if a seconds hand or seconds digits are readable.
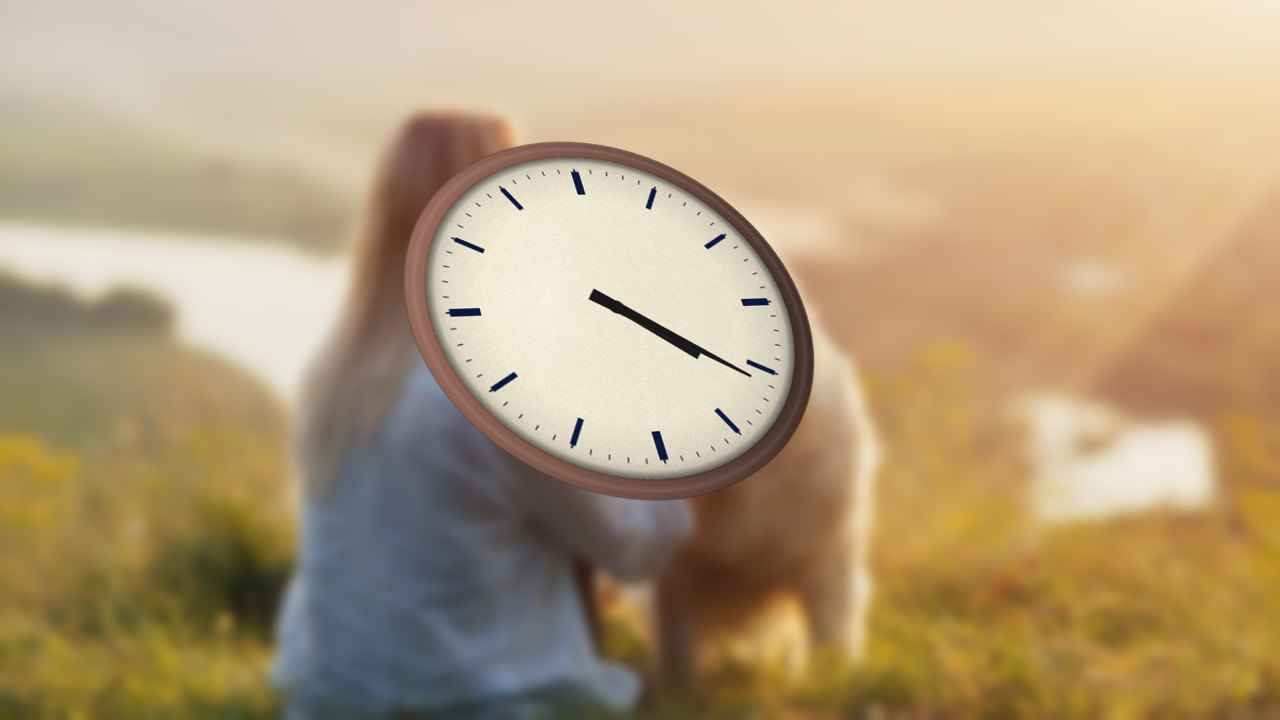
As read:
4:21
